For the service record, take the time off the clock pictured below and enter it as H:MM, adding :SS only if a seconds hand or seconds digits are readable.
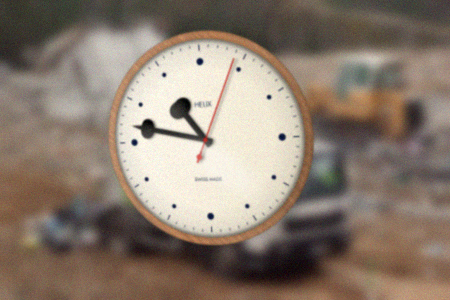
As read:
10:47:04
